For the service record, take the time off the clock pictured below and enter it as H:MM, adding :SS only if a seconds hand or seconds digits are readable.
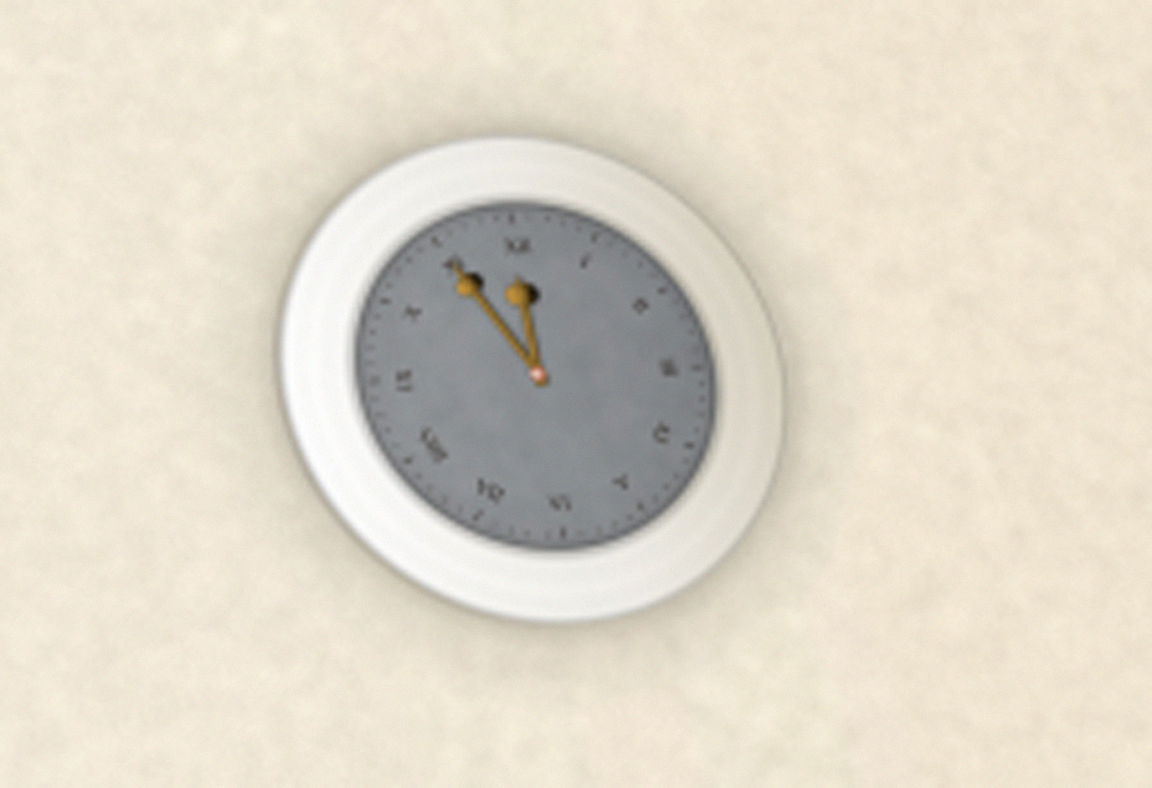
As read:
11:55
